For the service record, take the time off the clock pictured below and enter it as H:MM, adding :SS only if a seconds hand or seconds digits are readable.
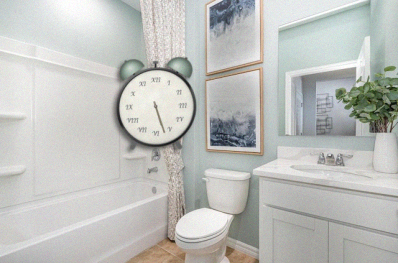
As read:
5:27
